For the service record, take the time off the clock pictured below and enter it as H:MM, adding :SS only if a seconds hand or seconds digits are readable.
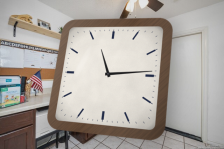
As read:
11:14
